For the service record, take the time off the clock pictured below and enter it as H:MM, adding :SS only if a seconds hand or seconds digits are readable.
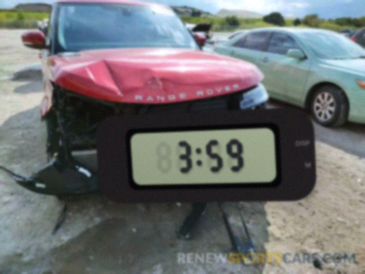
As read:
3:59
